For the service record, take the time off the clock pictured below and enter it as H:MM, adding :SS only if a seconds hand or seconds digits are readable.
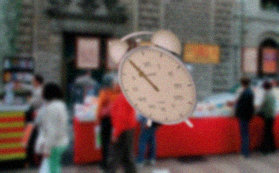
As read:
10:55
